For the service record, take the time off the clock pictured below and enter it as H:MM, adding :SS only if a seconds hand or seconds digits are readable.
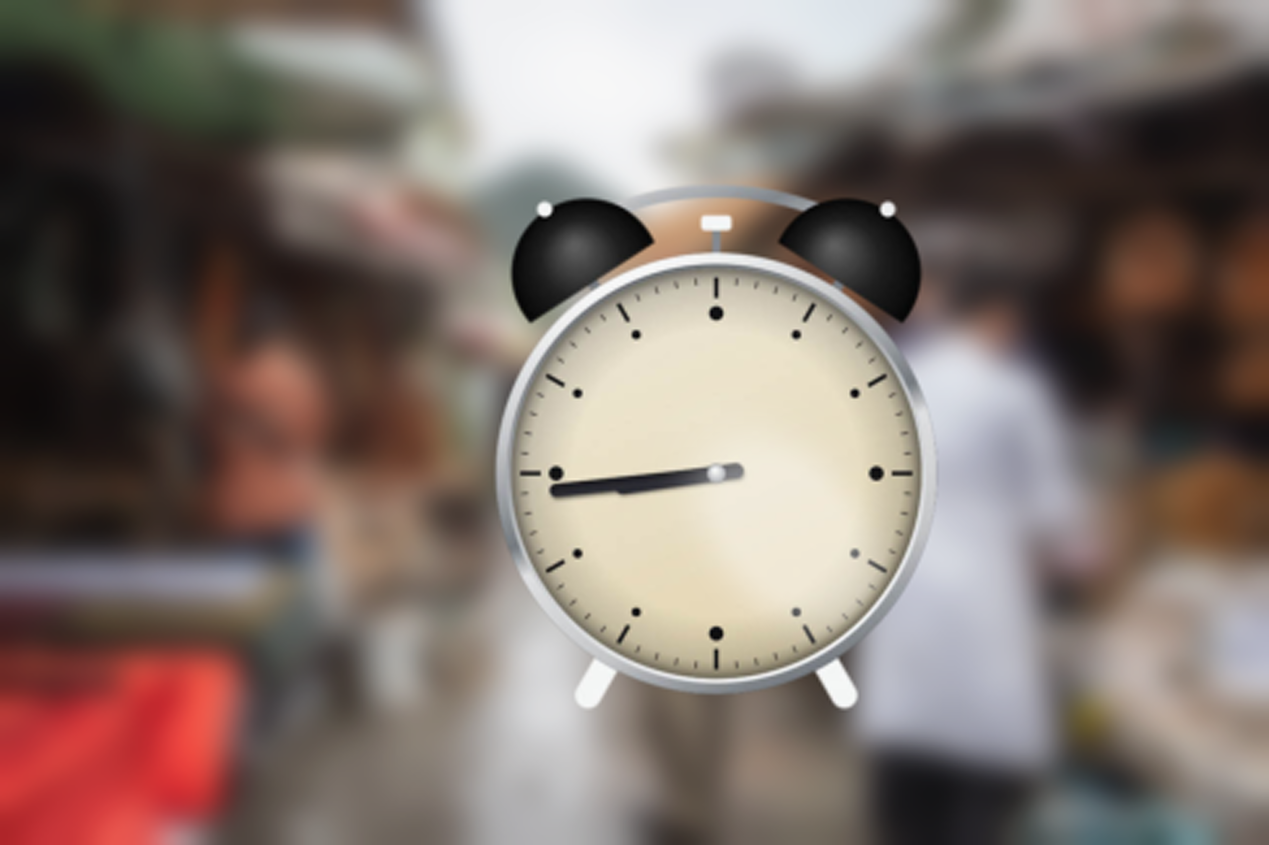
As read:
8:44
